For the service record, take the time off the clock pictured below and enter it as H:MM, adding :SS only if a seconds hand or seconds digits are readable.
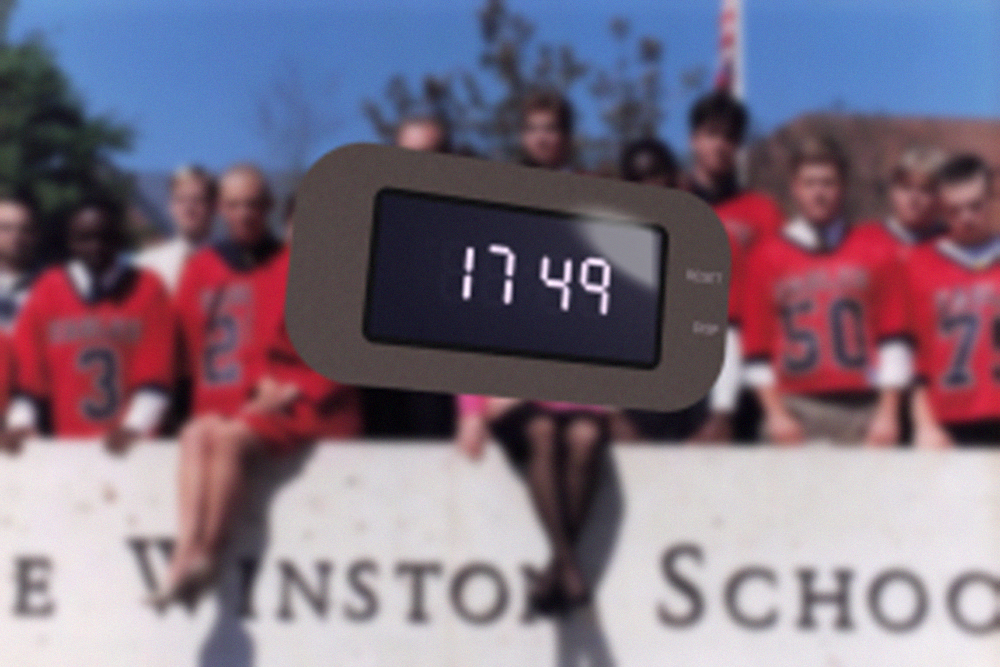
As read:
17:49
